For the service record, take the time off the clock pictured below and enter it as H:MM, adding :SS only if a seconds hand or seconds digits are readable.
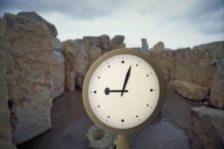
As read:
9:03
